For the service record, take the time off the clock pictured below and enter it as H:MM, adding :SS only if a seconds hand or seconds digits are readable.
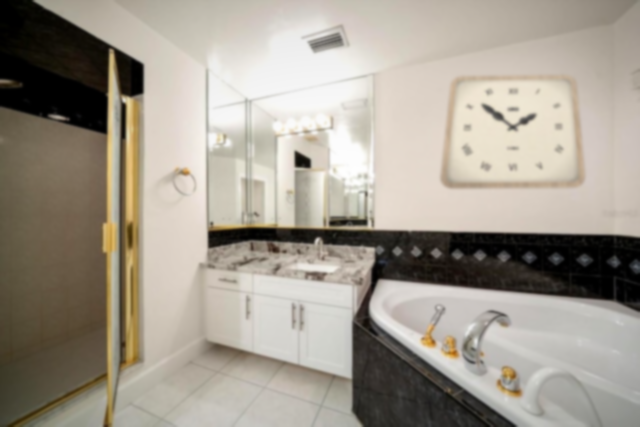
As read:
1:52
